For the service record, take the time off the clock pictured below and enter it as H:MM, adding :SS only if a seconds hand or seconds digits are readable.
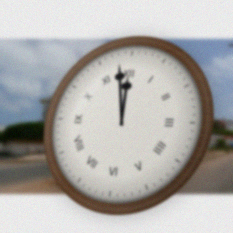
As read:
11:58
